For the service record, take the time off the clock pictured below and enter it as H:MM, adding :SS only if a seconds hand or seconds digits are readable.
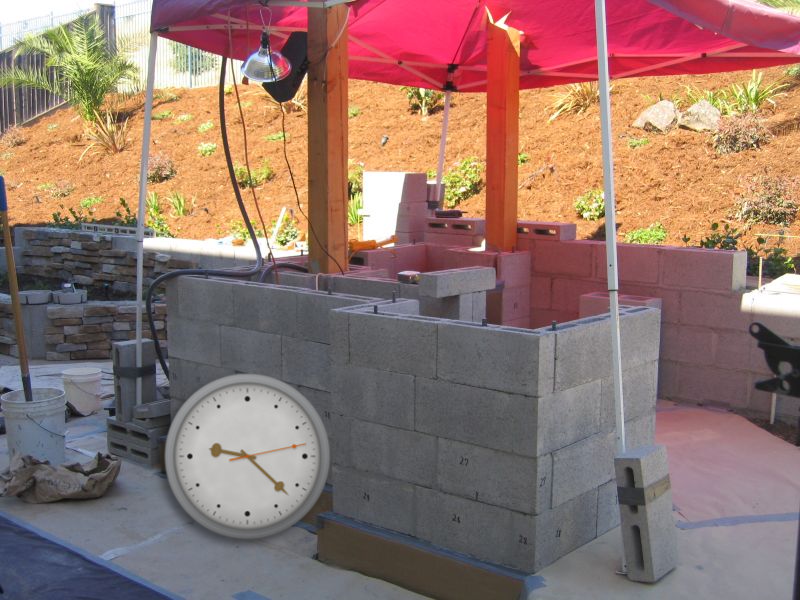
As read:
9:22:13
